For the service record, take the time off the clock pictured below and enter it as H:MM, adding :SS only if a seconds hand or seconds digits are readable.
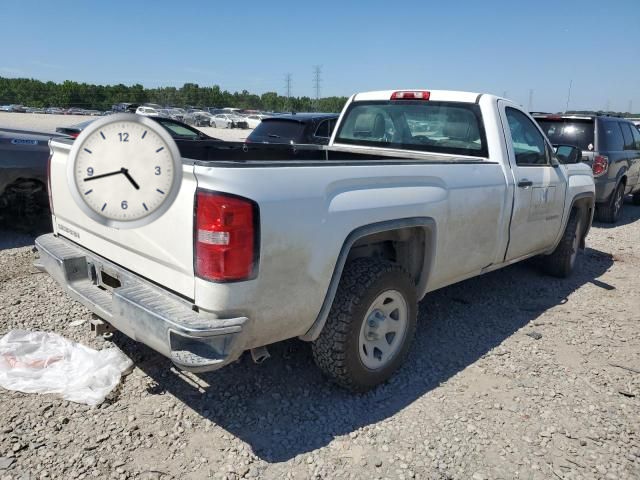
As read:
4:43
